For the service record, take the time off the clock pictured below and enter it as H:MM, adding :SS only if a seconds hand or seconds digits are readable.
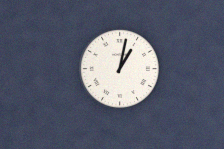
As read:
1:02
